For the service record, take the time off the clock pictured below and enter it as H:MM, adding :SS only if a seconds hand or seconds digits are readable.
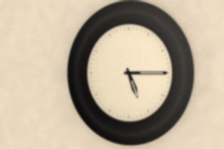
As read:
5:15
